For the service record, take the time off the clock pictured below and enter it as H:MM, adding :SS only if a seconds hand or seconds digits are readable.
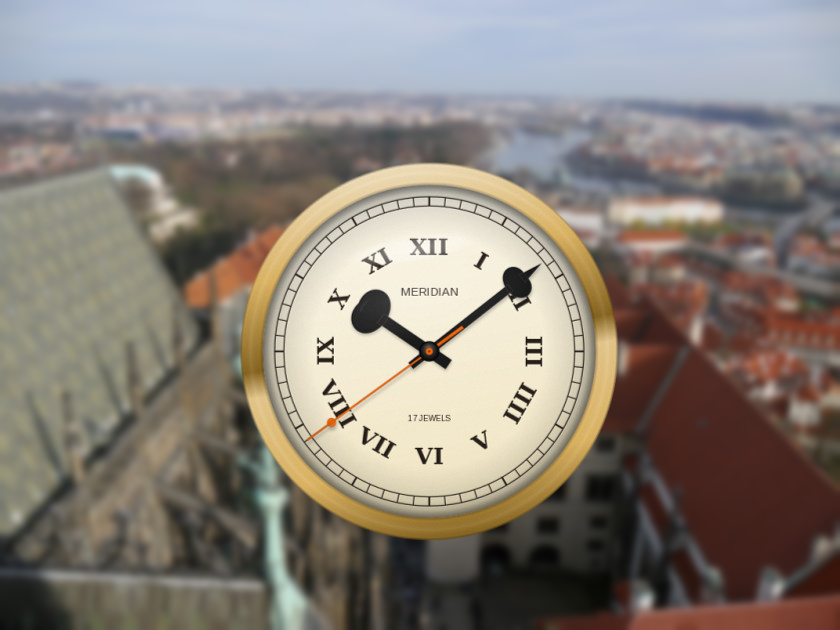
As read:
10:08:39
